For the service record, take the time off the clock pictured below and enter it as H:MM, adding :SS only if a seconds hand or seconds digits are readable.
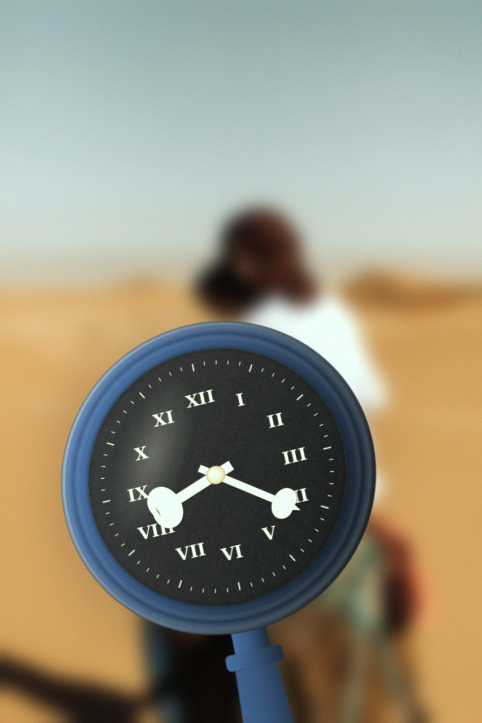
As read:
8:21
